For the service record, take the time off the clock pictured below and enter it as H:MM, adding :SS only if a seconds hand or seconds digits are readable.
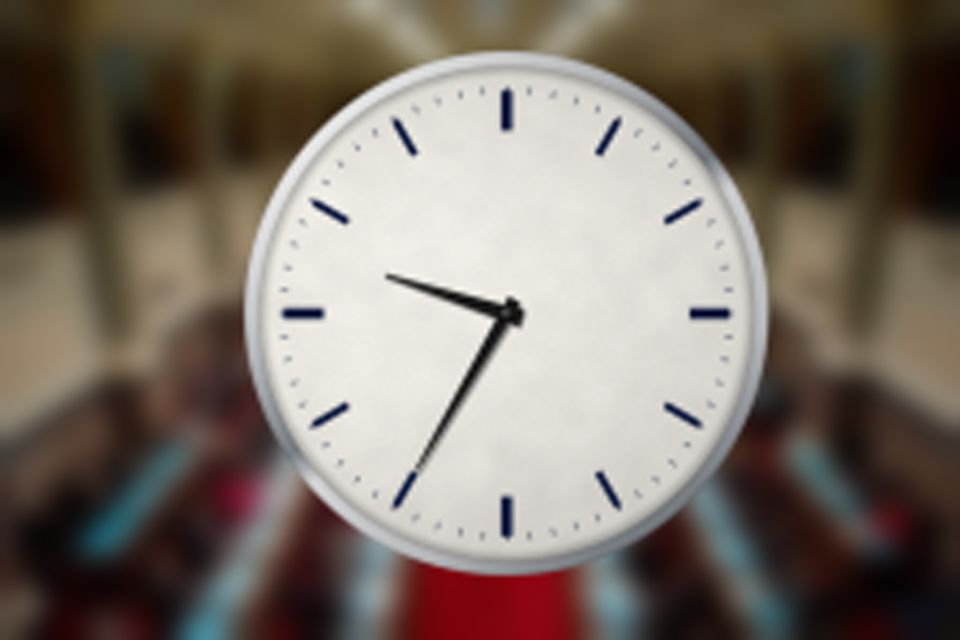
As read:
9:35
